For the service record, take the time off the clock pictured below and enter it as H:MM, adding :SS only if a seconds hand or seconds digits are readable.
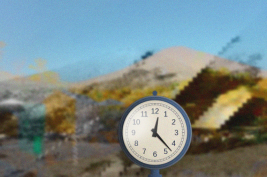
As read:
12:23
